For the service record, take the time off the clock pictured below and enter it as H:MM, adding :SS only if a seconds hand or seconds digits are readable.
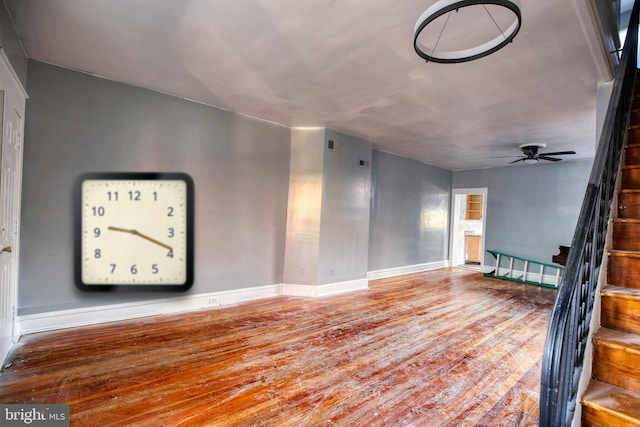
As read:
9:19
